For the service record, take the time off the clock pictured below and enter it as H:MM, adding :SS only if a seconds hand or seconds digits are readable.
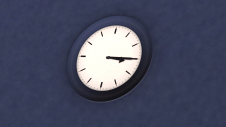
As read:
3:15
